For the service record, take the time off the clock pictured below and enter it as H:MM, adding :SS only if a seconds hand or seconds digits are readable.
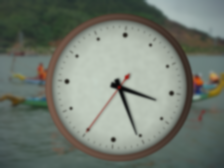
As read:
3:25:35
